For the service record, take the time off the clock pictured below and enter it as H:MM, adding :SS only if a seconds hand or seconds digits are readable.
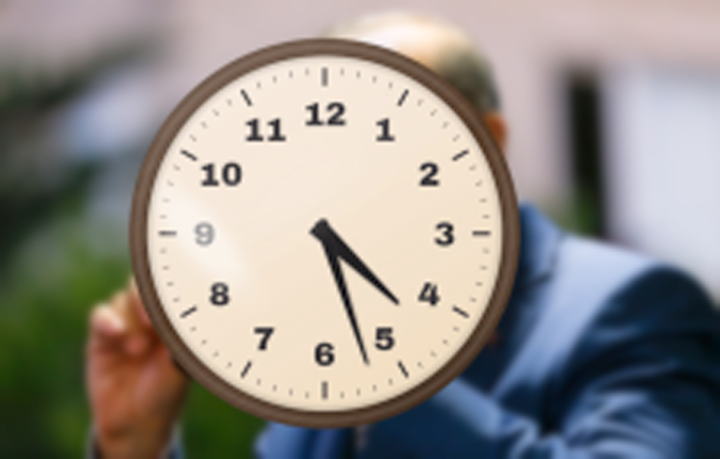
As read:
4:27
